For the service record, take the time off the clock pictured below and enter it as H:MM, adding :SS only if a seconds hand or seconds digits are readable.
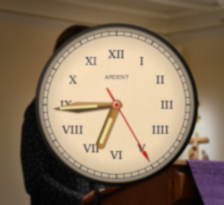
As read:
6:44:25
